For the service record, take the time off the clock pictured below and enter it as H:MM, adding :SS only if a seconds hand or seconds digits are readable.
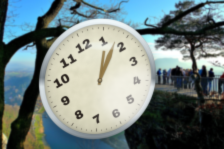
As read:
1:08
